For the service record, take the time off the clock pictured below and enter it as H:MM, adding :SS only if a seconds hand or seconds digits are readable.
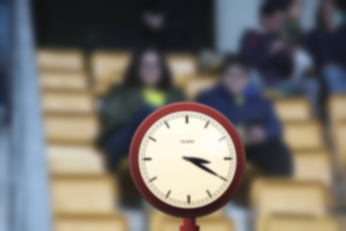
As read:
3:20
